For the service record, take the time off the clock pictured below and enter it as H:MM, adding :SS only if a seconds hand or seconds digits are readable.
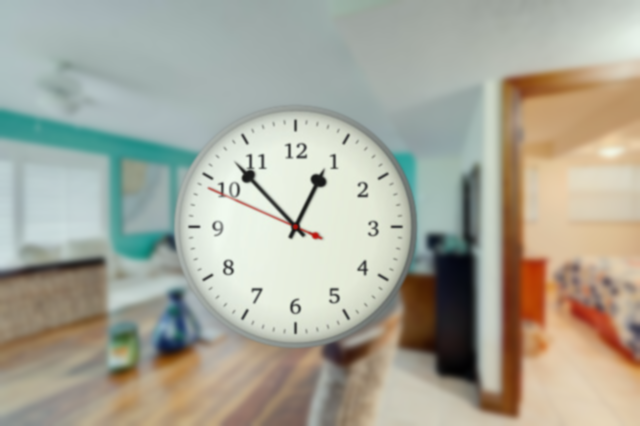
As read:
12:52:49
